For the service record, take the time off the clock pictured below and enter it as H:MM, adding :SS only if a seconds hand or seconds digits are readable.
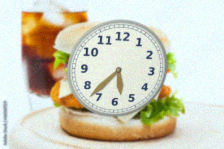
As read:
5:37
